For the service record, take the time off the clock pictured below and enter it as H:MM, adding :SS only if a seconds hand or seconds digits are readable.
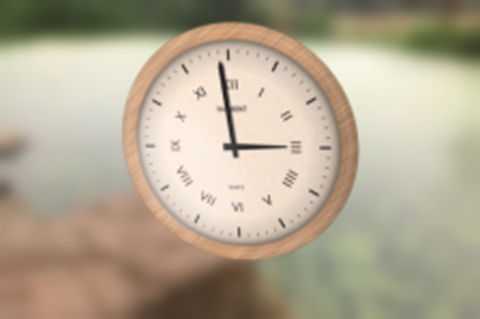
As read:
2:59
